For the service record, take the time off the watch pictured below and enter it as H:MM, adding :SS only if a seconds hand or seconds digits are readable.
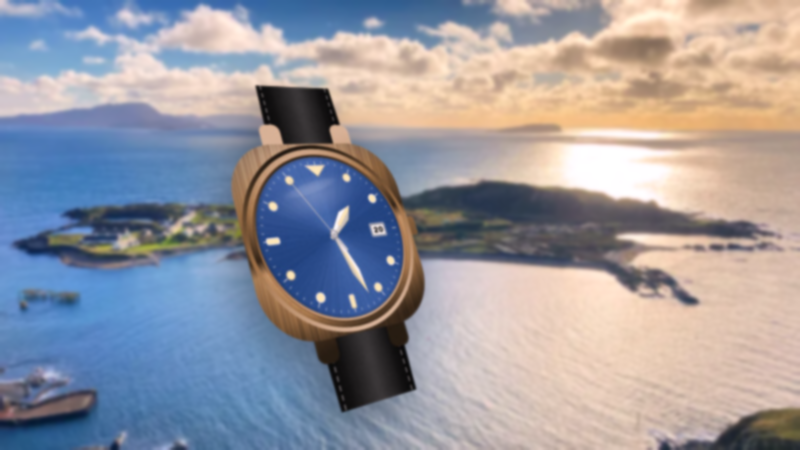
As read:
1:26:55
